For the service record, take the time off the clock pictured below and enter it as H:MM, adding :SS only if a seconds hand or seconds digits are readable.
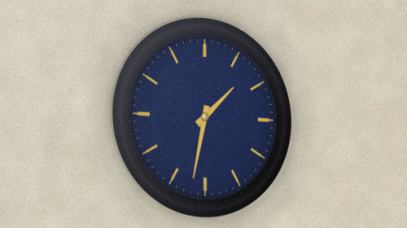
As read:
1:32
